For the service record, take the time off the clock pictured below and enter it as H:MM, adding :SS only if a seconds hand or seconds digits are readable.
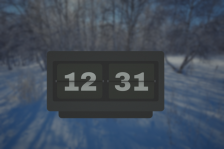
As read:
12:31
